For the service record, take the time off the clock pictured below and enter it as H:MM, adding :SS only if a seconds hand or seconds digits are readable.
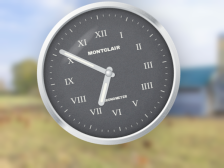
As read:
6:51
